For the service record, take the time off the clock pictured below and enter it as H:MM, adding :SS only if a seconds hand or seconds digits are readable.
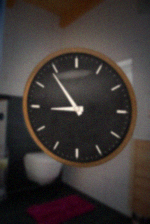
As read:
8:54
